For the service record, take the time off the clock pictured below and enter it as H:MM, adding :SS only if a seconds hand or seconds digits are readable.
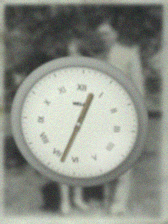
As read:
12:33
